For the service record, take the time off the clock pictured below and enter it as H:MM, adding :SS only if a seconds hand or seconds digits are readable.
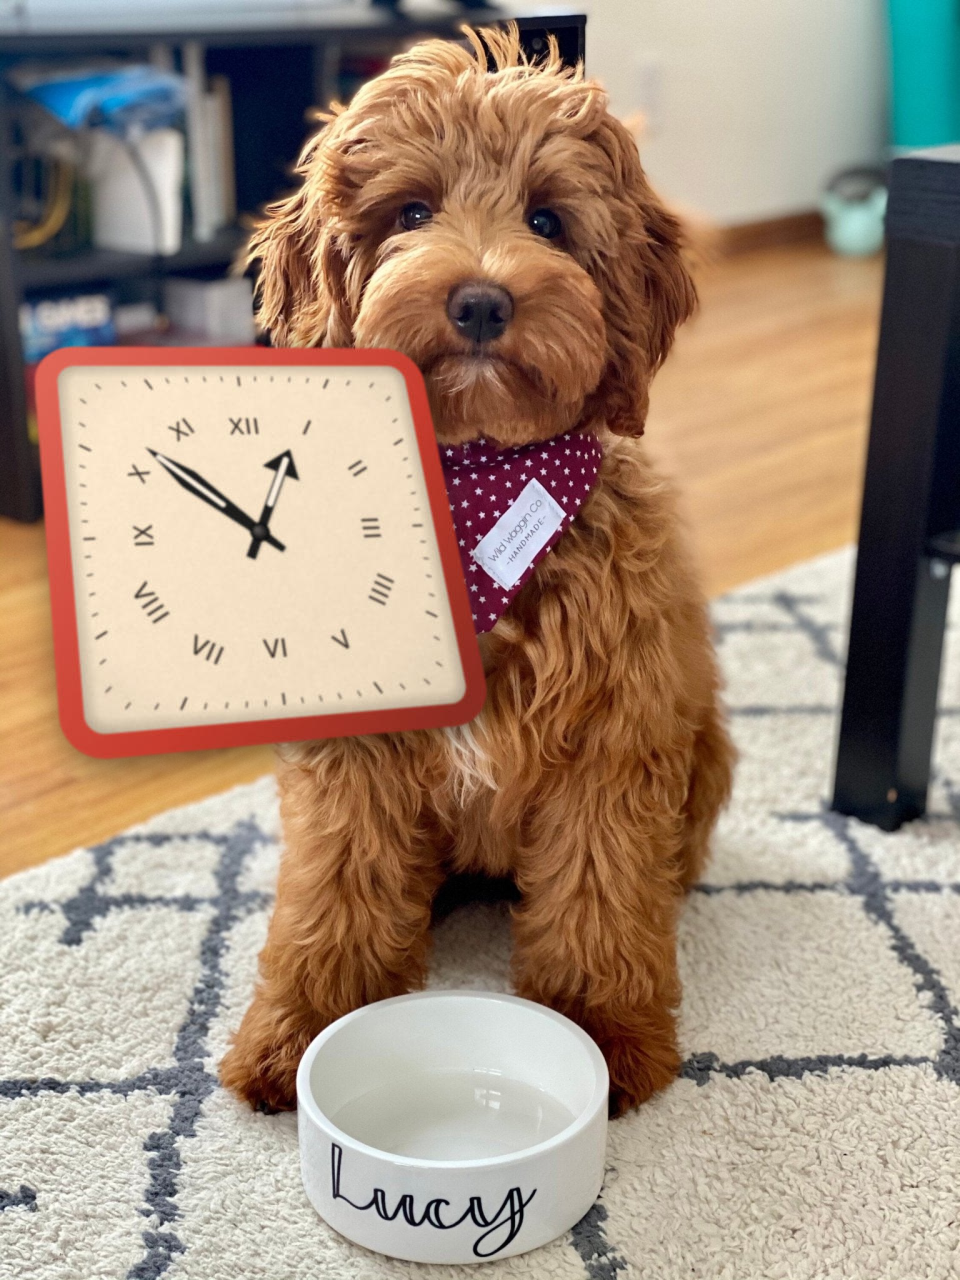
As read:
12:52
